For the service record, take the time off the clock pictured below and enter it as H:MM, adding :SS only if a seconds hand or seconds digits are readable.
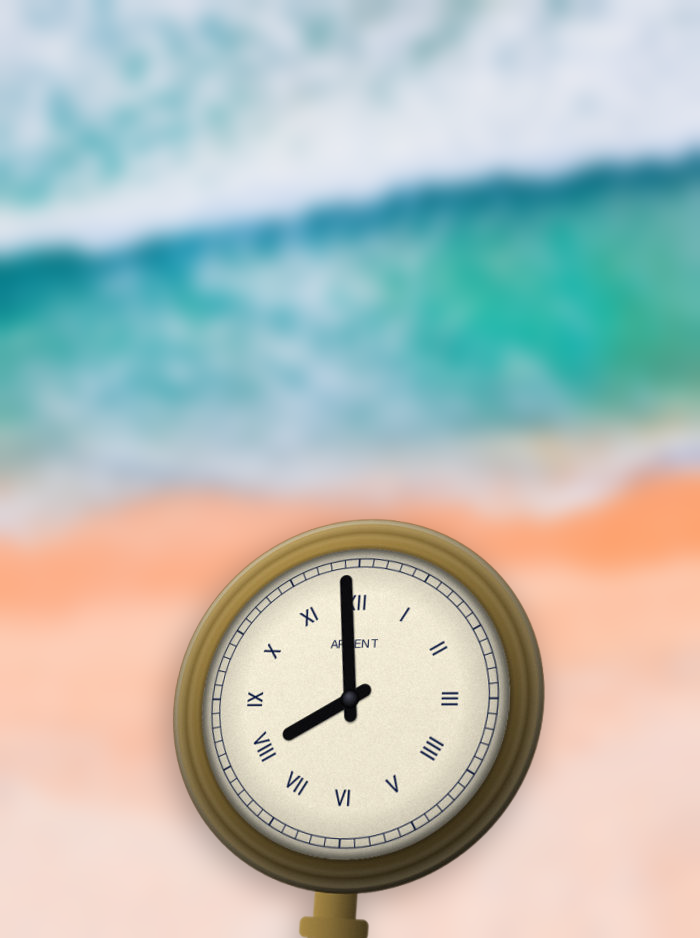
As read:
7:59
